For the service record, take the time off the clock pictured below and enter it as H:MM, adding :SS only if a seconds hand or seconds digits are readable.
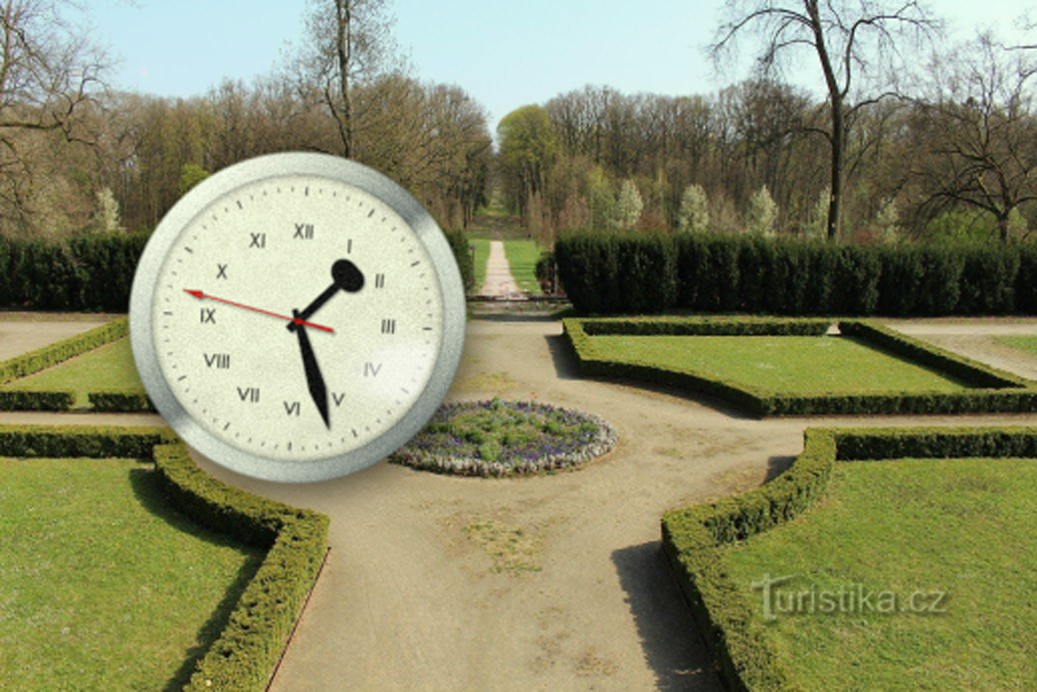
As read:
1:26:47
